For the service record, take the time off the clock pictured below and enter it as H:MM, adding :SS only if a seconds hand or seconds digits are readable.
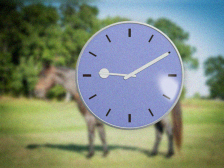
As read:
9:10
